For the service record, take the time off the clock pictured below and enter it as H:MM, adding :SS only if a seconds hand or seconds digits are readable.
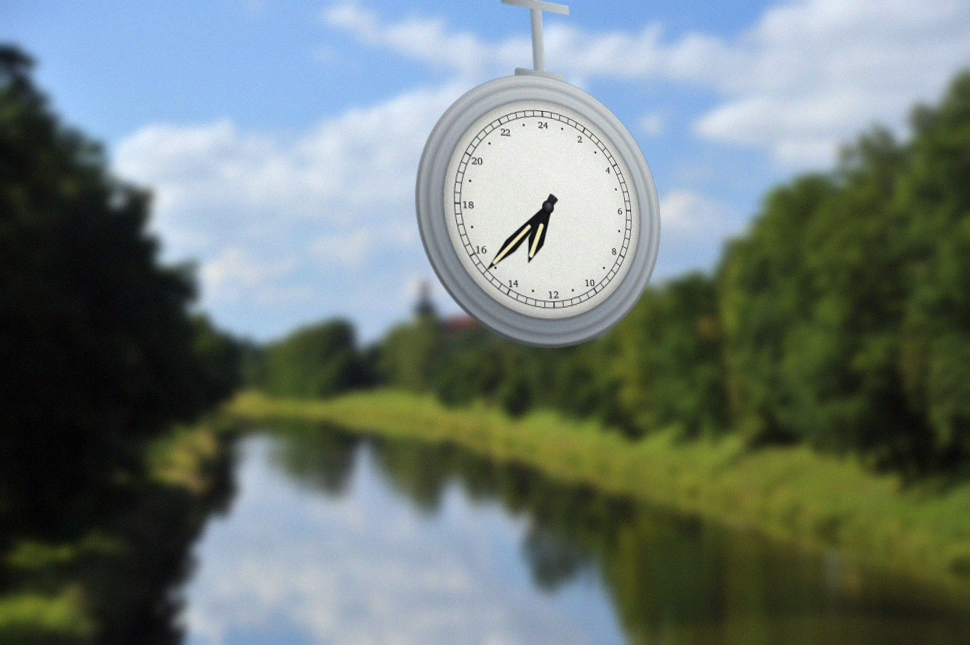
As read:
13:38
